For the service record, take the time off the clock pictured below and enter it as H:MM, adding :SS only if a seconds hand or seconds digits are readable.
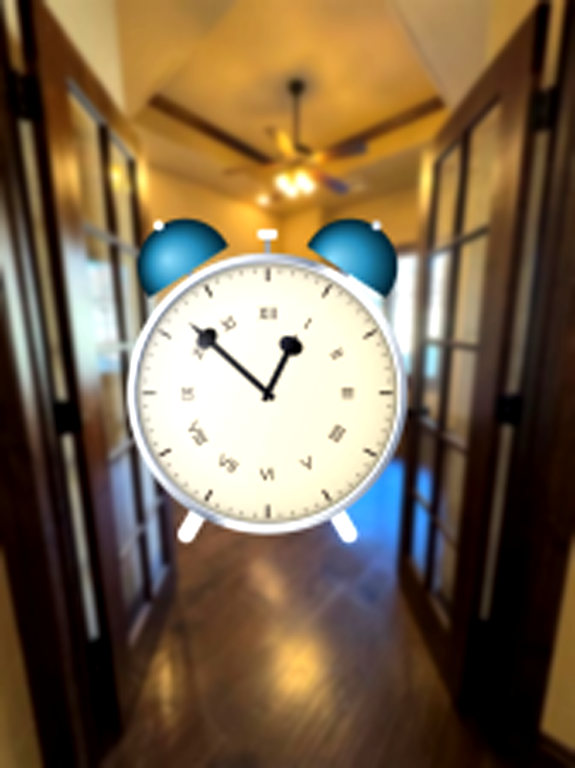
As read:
12:52
